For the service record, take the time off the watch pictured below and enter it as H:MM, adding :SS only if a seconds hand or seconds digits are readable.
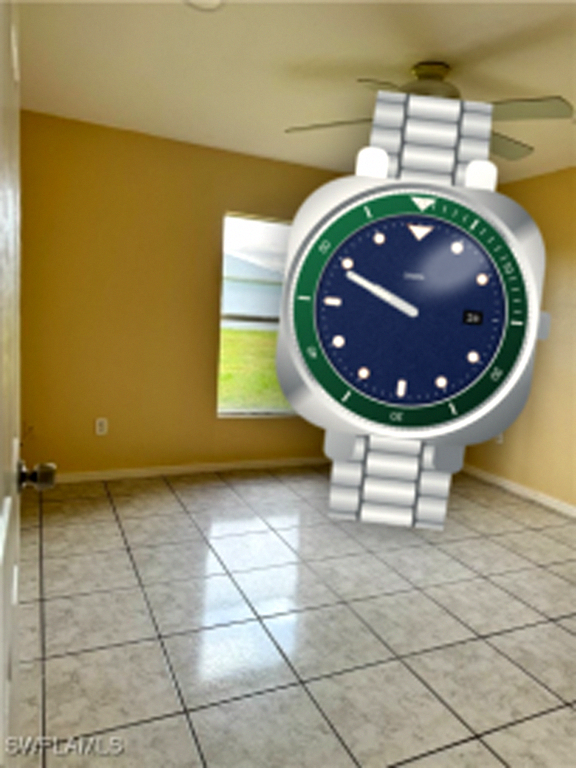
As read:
9:49
